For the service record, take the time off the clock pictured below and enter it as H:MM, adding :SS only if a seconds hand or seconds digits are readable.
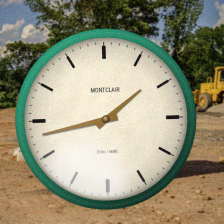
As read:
1:43
